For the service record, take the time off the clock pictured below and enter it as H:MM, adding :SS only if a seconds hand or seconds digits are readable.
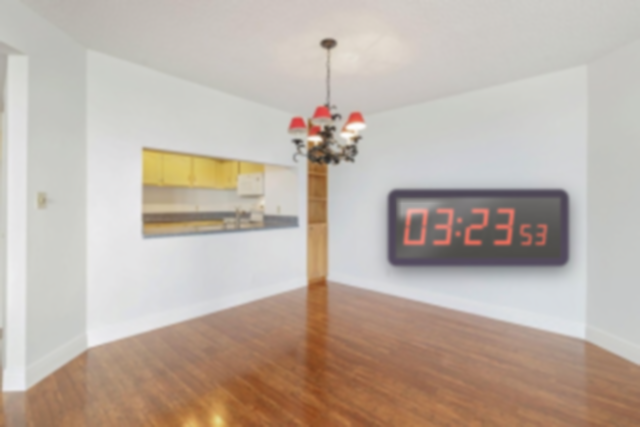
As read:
3:23:53
